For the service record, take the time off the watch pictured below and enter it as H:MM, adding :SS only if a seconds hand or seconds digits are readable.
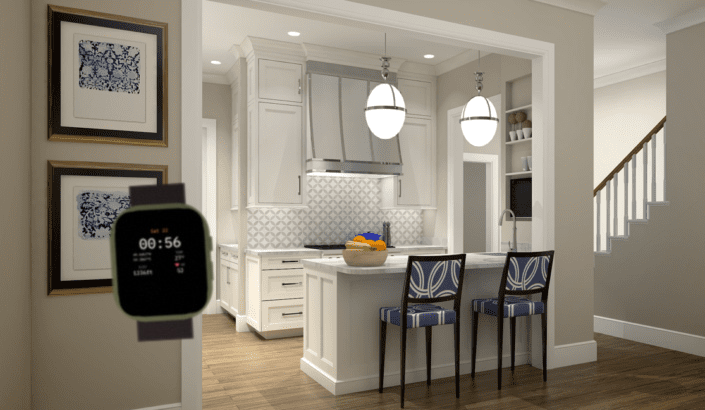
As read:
0:56
